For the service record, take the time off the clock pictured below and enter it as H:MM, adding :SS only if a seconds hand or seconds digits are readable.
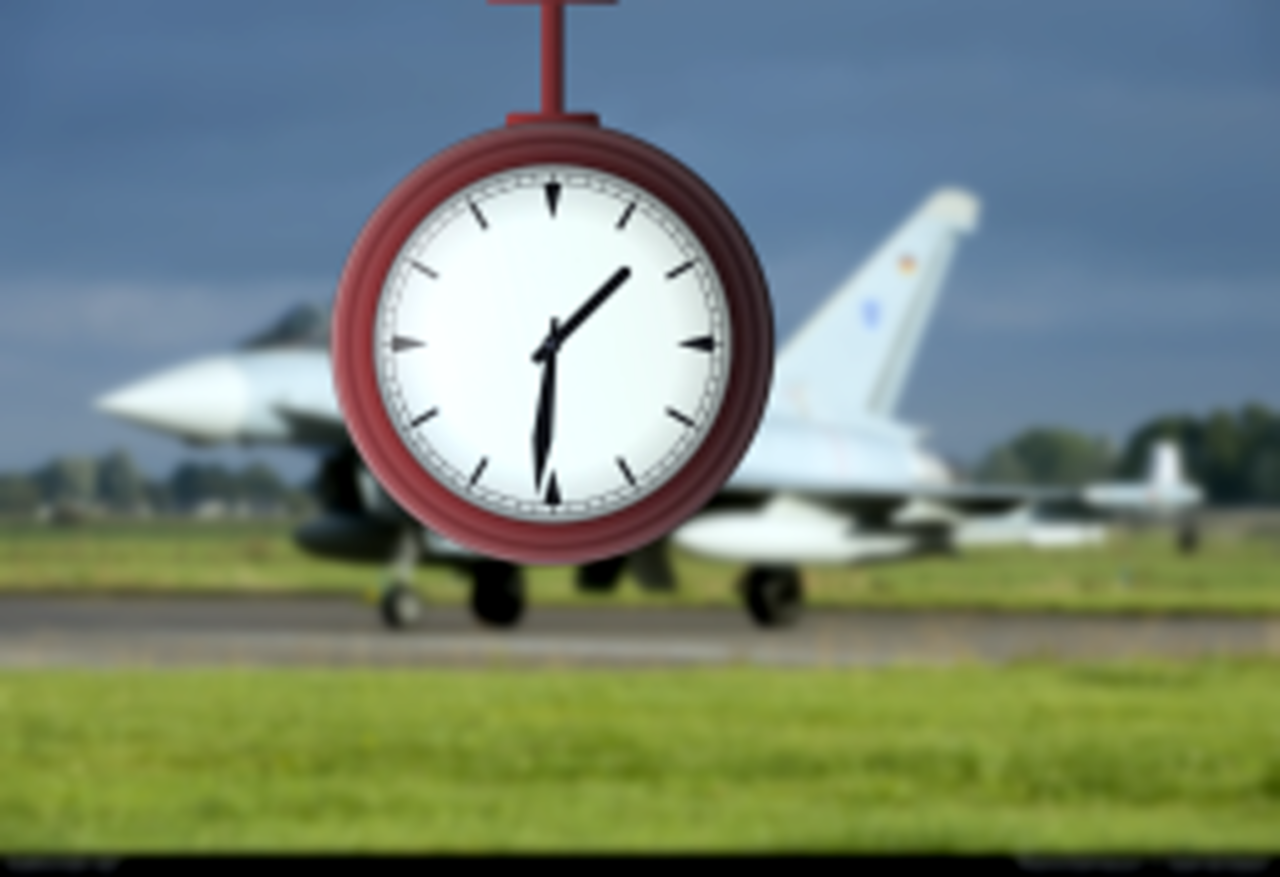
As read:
1:31
